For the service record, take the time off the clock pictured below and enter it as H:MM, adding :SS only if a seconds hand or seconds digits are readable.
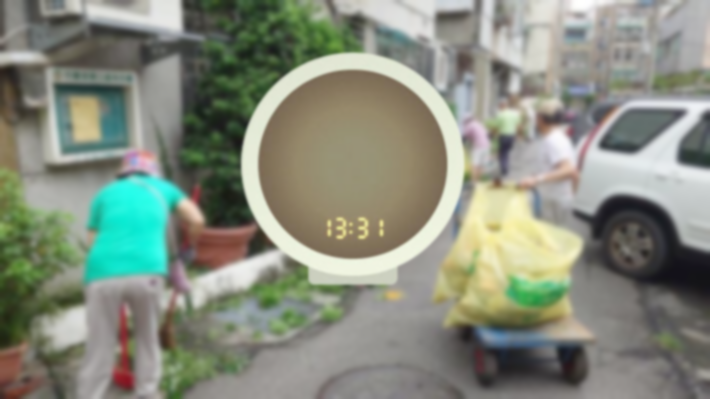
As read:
13:31
